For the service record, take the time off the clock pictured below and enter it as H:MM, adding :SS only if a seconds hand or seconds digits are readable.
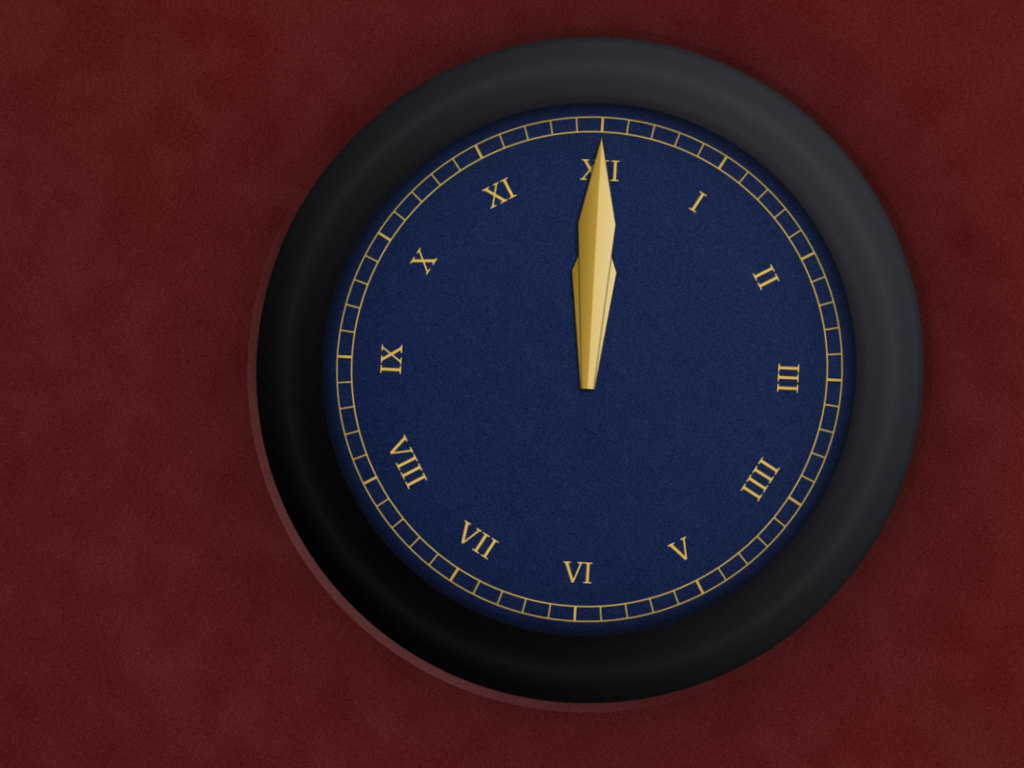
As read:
12:00
